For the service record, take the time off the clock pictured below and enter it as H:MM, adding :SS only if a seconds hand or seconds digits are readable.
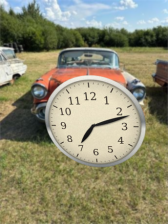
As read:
7:12
